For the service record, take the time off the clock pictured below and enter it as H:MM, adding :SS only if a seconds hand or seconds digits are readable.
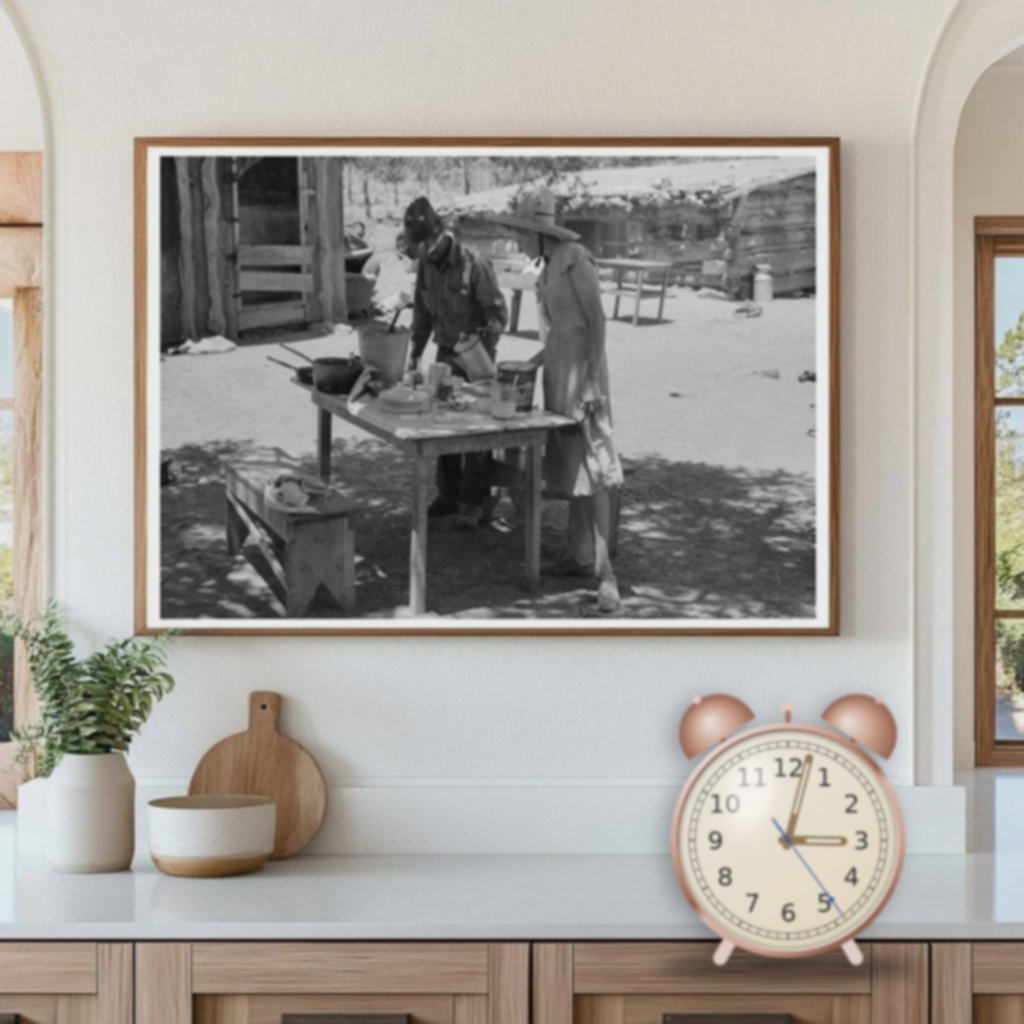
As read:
3:02:24
